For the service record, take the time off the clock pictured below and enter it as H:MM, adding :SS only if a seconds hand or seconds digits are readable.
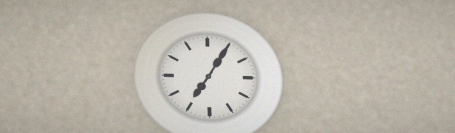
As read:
7:05
